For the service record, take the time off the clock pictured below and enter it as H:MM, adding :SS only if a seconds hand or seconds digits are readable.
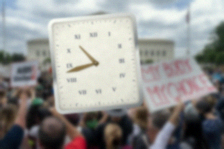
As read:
10:43
